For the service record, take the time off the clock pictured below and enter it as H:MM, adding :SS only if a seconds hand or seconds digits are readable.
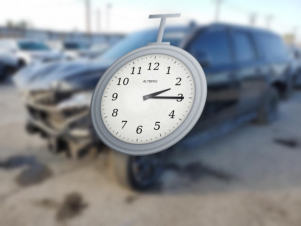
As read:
2:15
